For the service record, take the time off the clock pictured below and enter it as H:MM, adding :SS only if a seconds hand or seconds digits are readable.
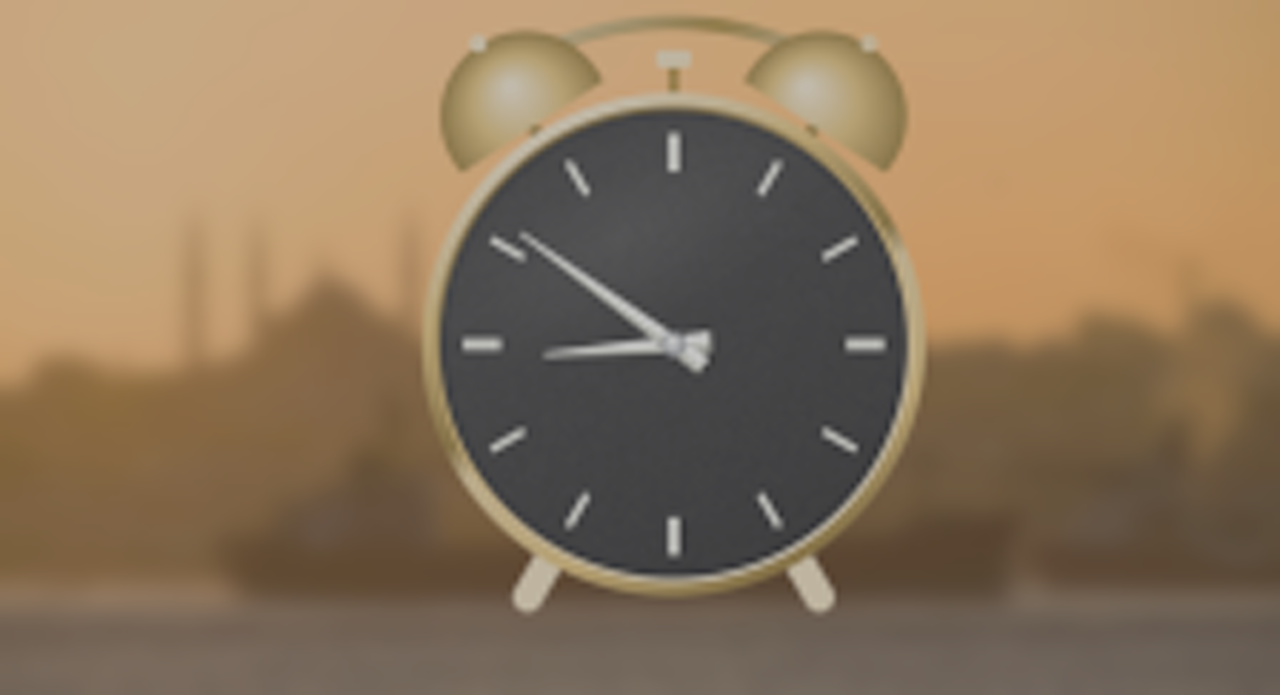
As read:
8:51
